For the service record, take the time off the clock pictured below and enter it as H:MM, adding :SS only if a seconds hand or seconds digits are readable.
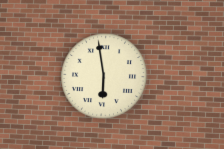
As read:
5:58
